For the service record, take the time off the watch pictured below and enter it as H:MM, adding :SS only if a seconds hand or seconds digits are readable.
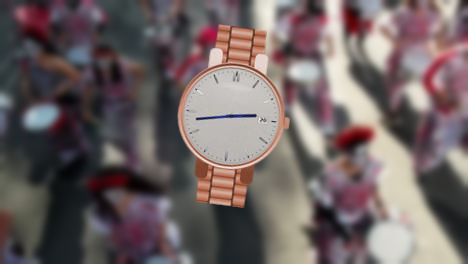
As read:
2:43
